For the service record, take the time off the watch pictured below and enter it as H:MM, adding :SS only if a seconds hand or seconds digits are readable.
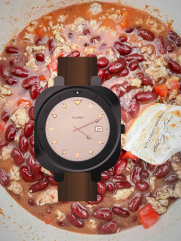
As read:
4:11
